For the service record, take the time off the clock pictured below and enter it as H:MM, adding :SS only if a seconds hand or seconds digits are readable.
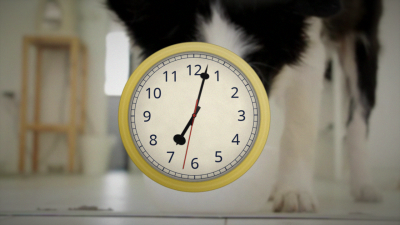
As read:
7:02:32
